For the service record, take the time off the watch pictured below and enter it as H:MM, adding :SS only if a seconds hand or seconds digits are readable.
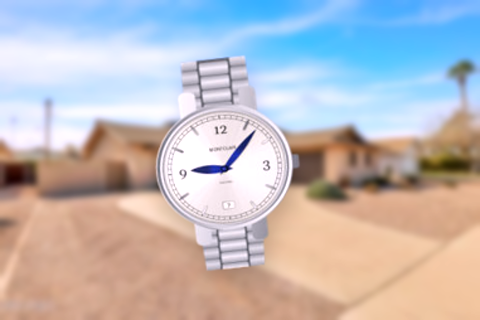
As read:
9:07
